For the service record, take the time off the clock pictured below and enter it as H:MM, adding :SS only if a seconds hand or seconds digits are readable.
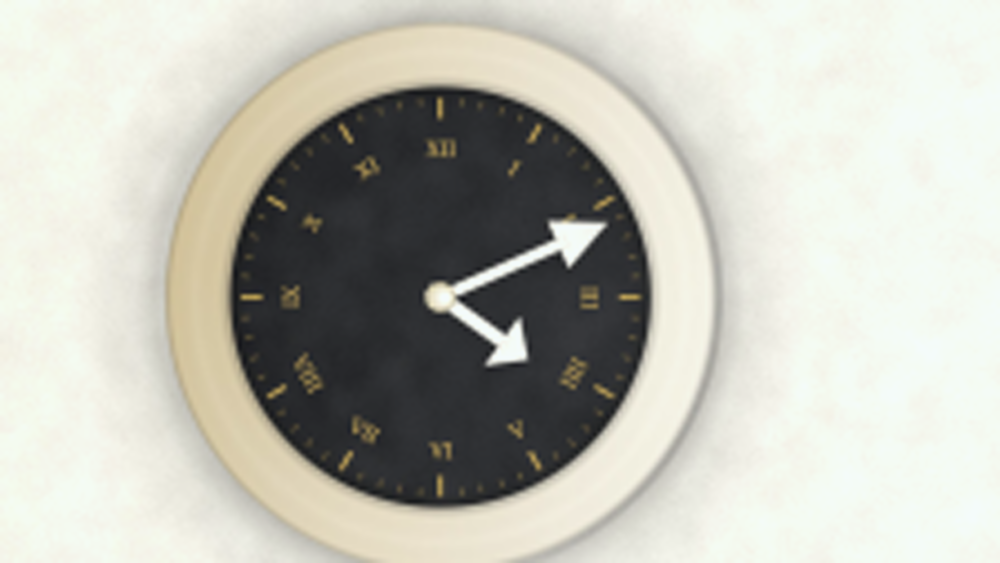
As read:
4:11
